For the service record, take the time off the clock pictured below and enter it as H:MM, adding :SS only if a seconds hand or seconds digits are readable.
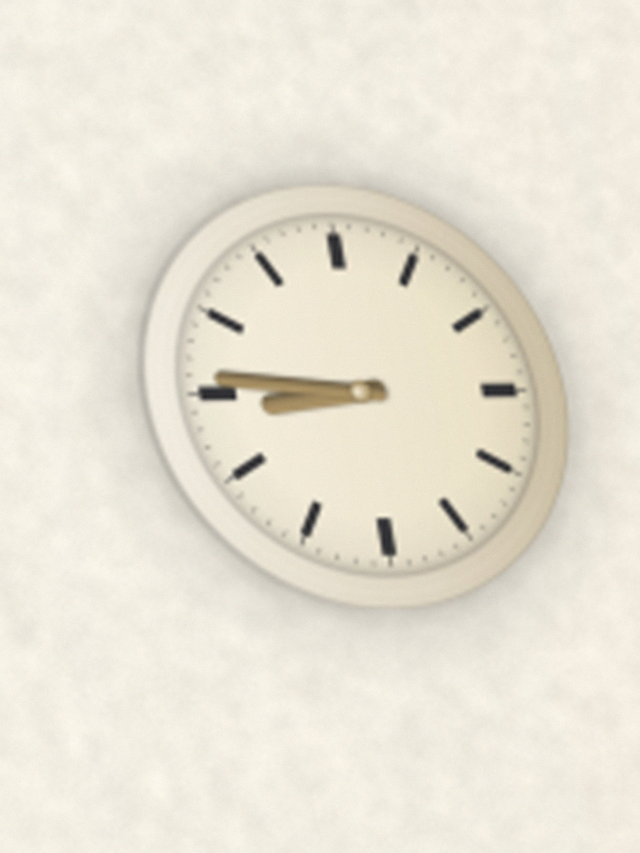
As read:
8:46
